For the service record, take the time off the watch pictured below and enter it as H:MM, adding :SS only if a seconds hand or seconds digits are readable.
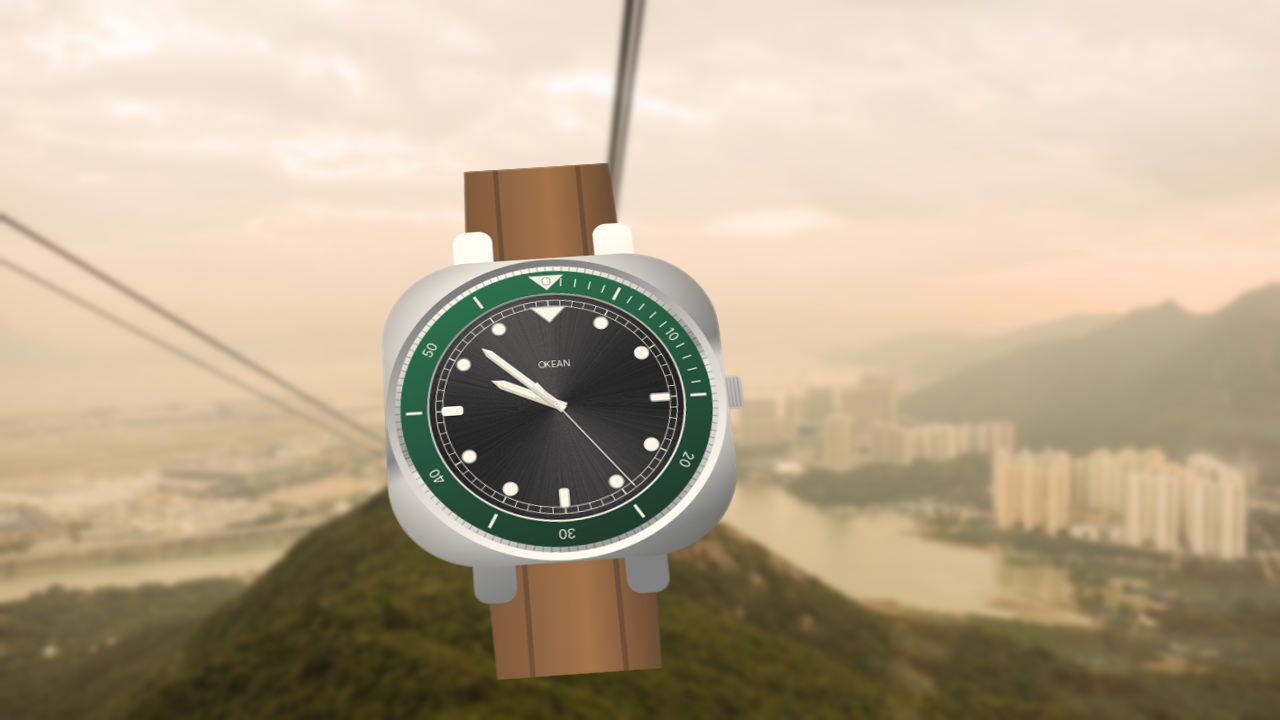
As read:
9:52:24
